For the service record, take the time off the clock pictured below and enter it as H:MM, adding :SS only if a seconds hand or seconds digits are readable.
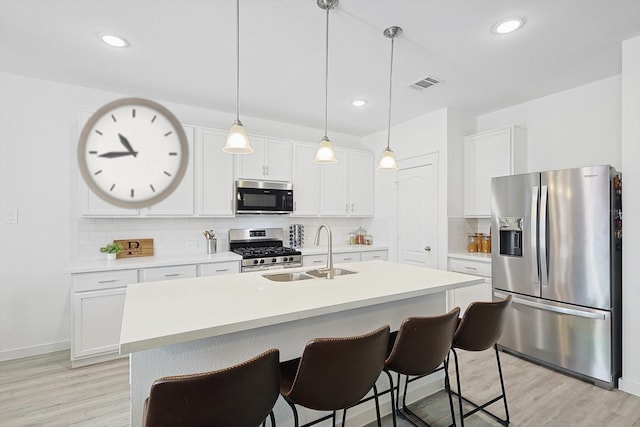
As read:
10:44
